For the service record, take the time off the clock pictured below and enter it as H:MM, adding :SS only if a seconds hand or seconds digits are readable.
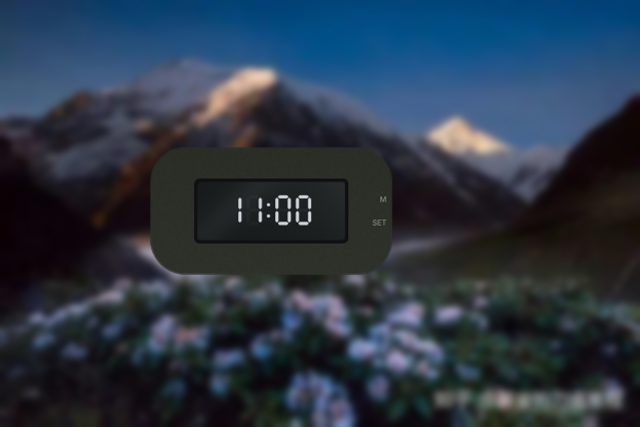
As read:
11:00
